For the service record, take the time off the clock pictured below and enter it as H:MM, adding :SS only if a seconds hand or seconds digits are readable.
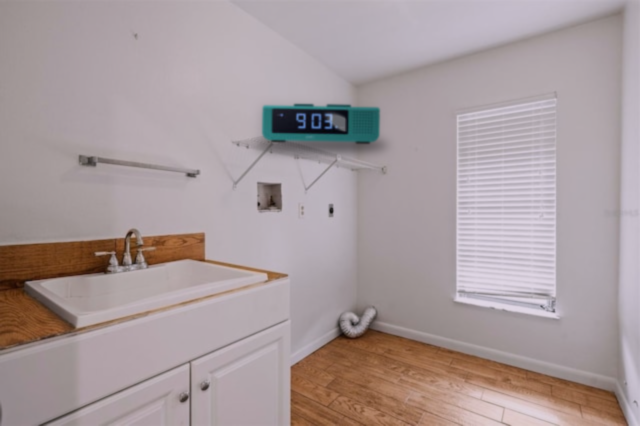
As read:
9:03
